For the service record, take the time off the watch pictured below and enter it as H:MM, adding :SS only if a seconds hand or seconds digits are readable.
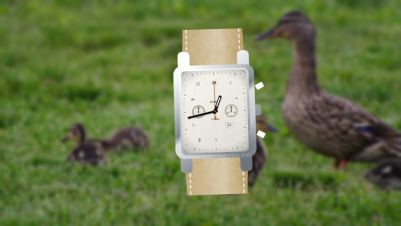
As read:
12:43
